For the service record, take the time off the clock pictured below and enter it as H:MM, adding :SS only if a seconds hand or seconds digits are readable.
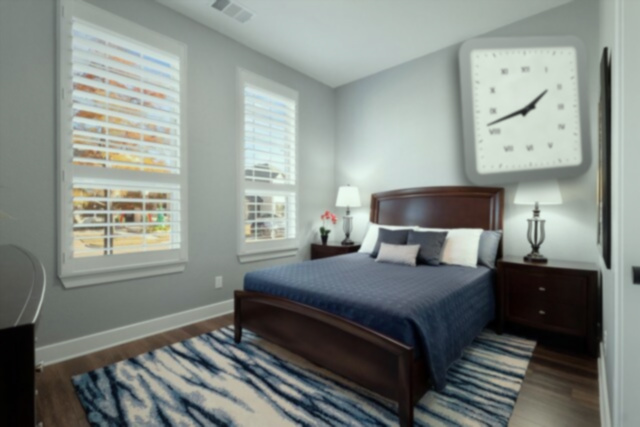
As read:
1:42
